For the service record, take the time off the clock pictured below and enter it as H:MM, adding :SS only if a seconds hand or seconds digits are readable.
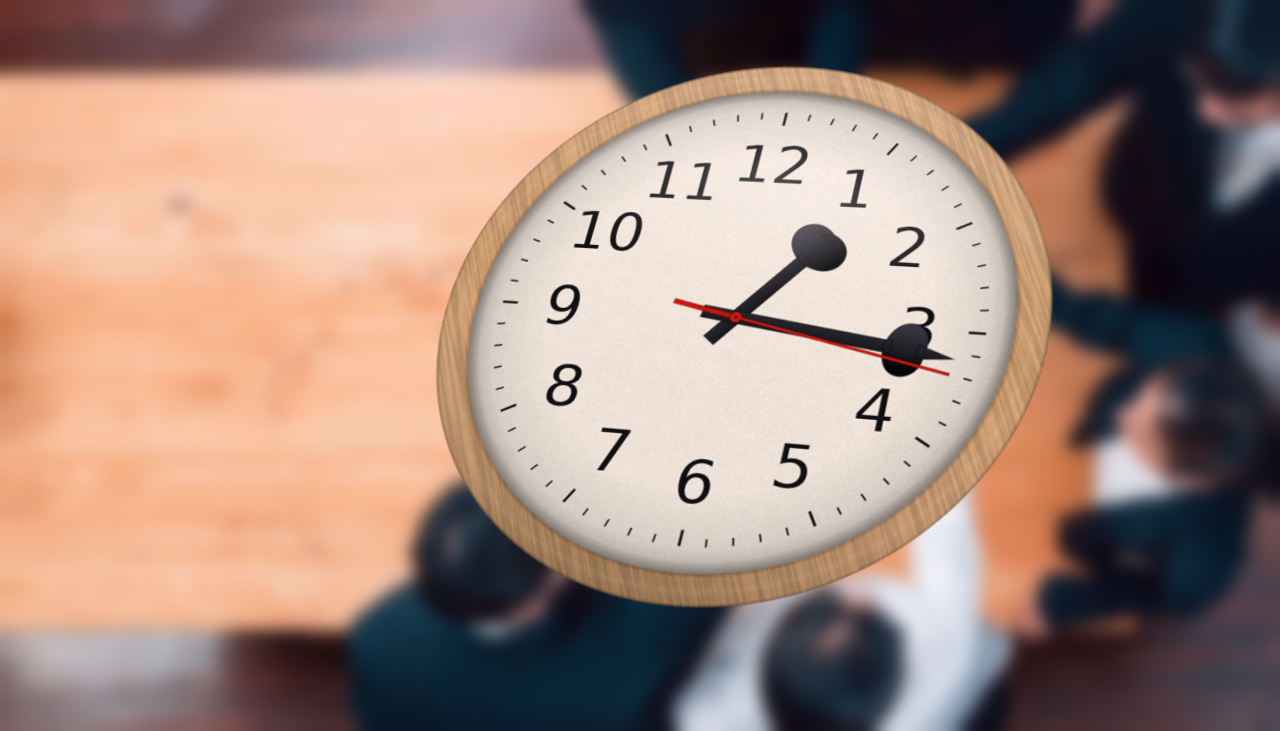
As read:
1:16:17
